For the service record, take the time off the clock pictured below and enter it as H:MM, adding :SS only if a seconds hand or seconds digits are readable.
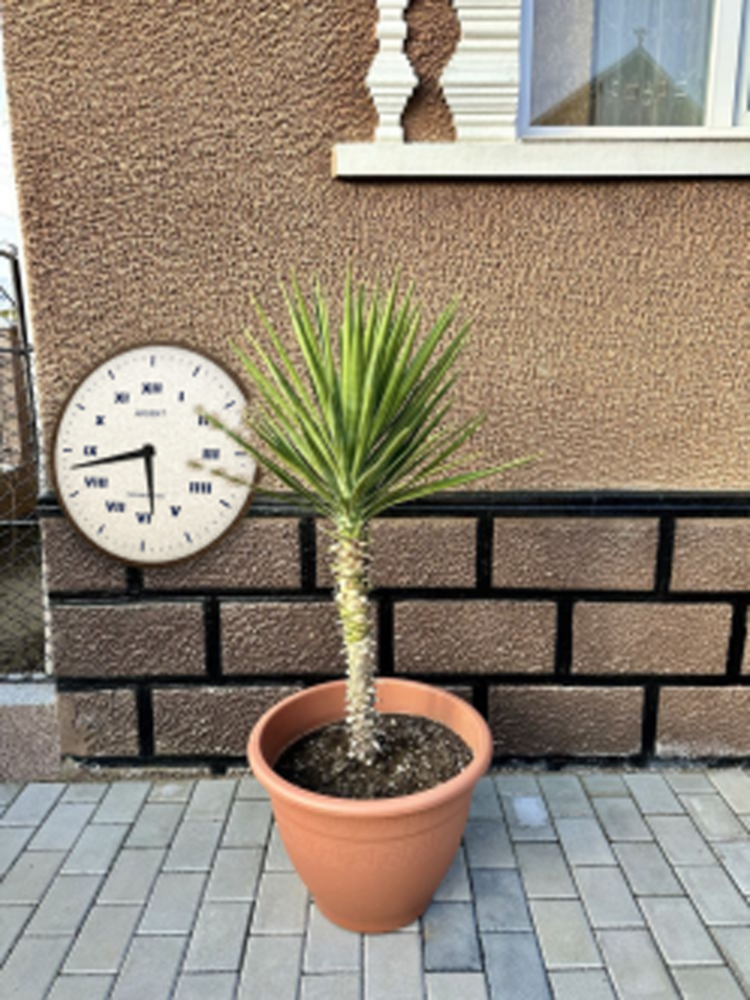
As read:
5:43
